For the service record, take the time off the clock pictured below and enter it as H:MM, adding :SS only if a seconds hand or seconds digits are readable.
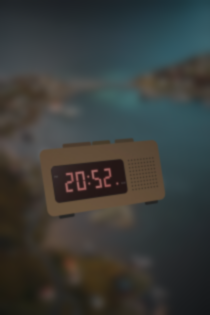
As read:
20:52
